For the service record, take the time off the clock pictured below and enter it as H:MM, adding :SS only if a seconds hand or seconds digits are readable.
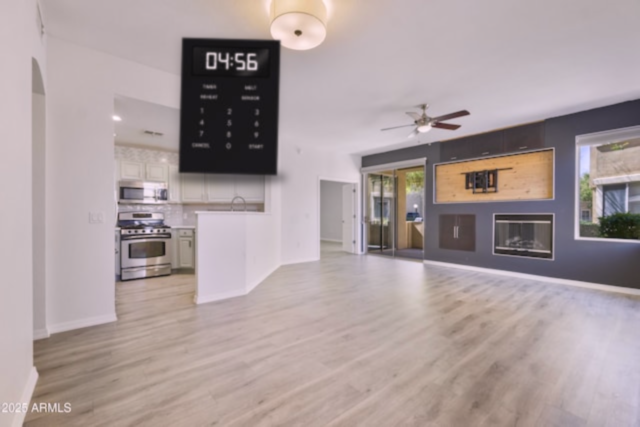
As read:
4:56
